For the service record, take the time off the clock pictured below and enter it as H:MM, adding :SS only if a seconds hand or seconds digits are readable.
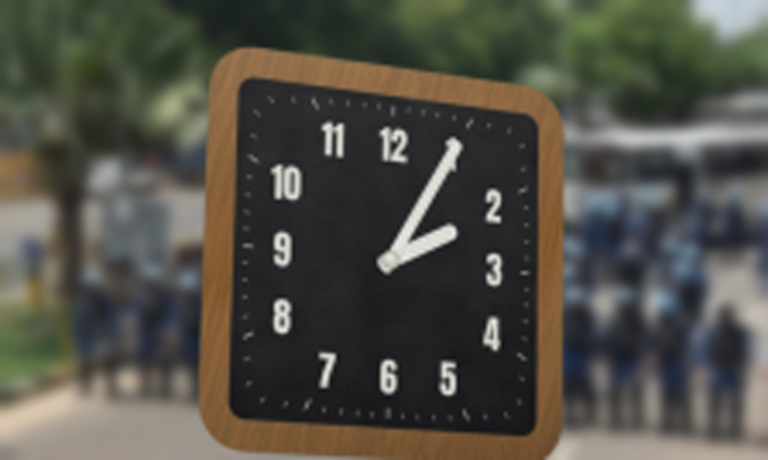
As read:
2:05
